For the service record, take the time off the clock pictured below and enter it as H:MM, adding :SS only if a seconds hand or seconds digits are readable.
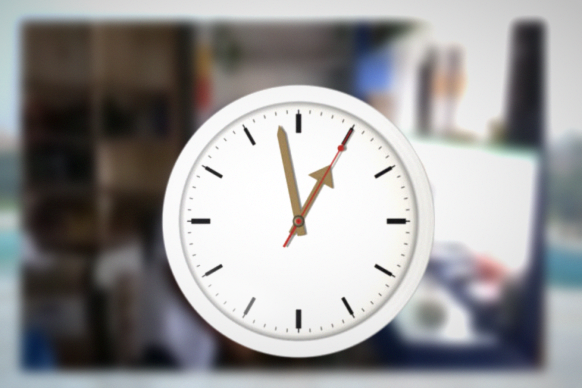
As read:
12:58:05
